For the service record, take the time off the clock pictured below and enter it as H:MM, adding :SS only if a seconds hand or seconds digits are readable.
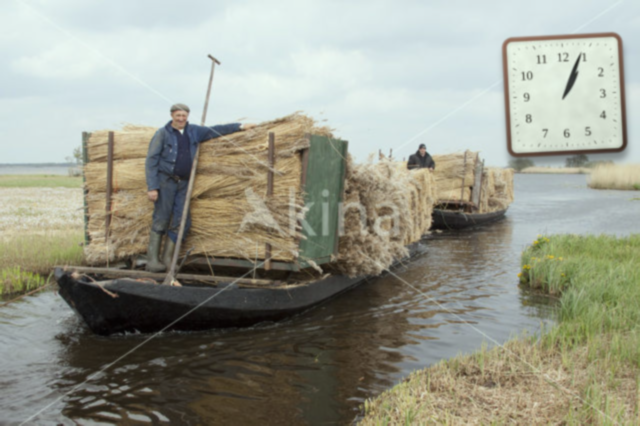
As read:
1:04
